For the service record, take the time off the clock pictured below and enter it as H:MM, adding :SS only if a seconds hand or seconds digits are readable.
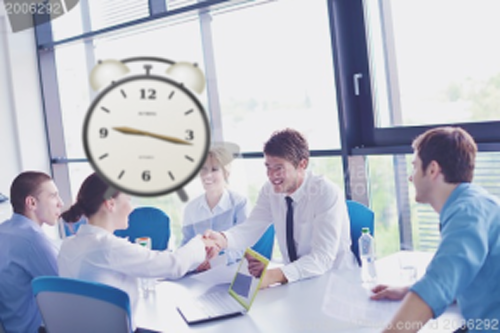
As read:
9:17
